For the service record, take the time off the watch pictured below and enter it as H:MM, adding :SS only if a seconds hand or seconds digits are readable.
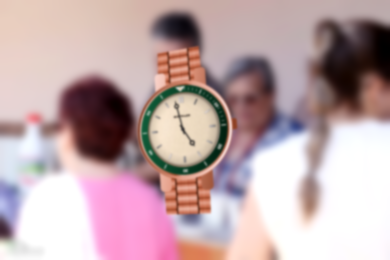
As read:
4:58
